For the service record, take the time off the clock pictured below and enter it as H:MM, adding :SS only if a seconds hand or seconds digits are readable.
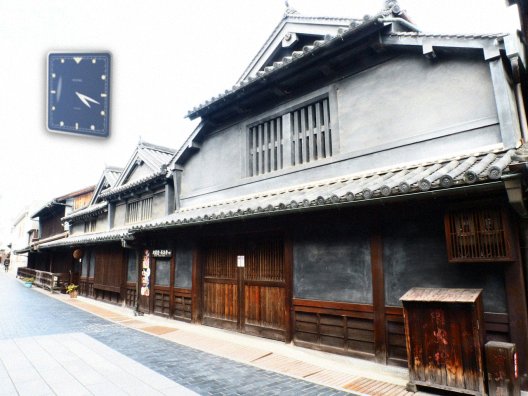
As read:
4:18
